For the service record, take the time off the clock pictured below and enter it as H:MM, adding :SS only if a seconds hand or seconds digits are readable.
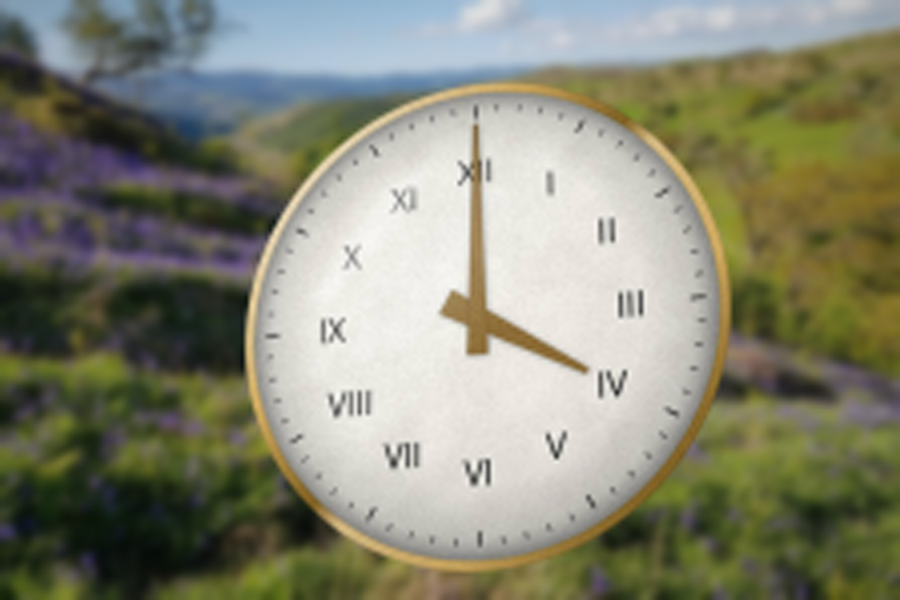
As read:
4:00
